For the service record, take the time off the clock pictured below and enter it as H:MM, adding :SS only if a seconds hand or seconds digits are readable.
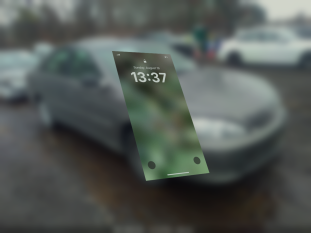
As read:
13:37
